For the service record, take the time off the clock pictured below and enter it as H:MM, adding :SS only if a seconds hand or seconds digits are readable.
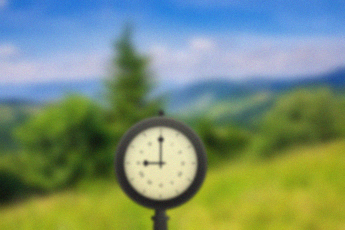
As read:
9:00
